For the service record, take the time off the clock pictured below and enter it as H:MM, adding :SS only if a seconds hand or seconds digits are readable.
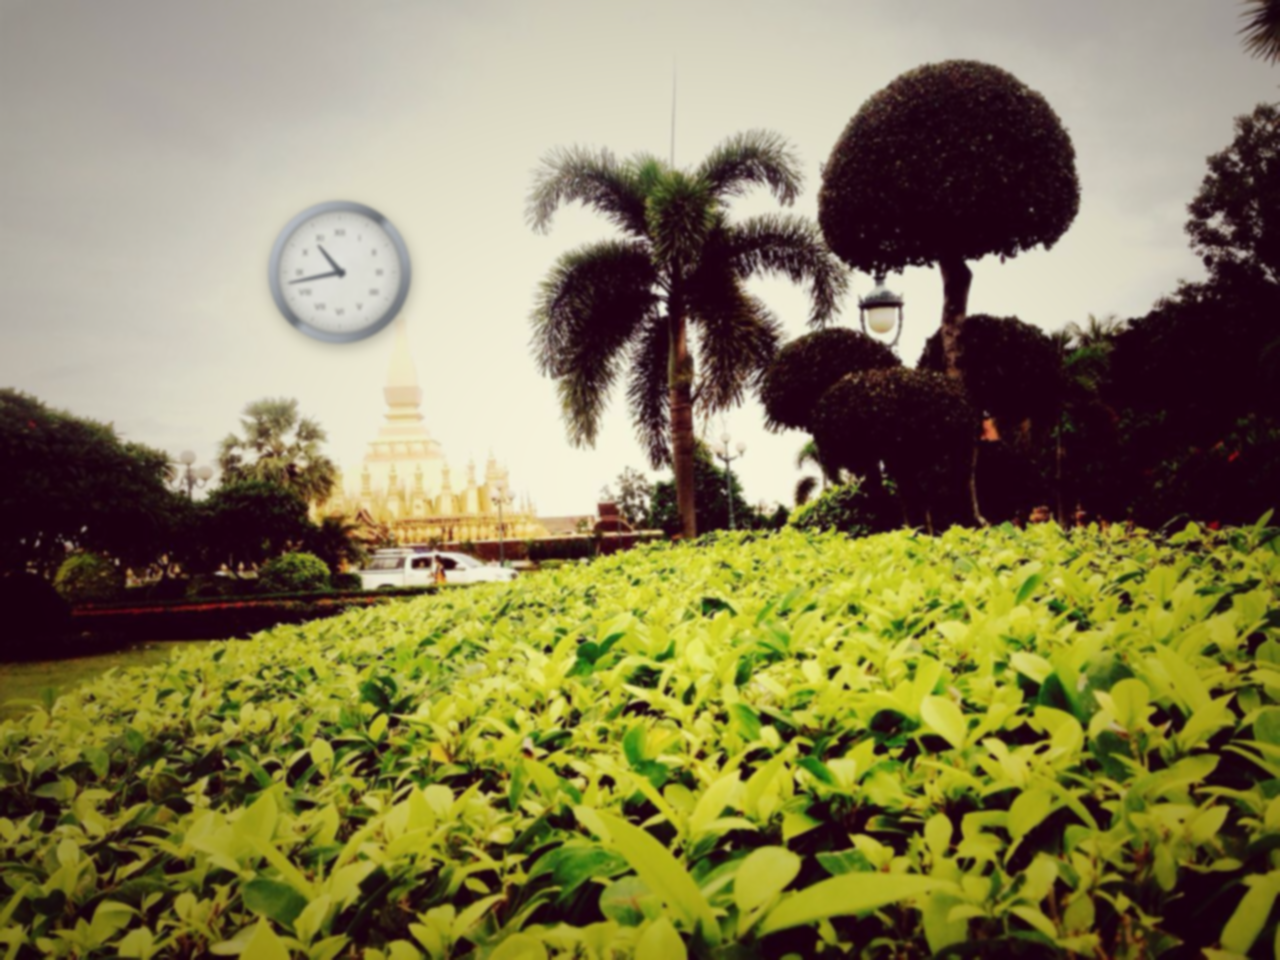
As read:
10:43
